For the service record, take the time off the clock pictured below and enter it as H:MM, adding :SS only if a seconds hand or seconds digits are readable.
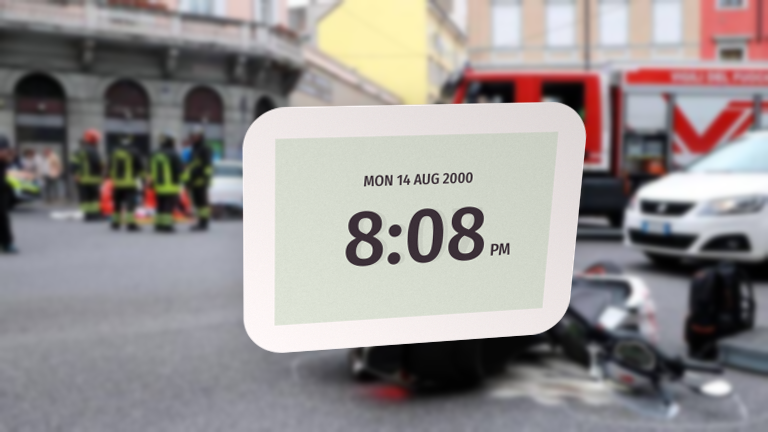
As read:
8:08
